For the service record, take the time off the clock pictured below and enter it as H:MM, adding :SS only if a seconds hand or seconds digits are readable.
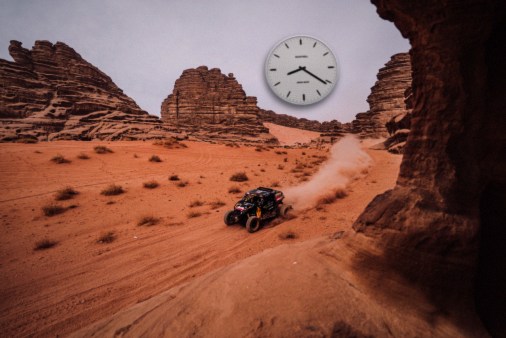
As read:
8:21
